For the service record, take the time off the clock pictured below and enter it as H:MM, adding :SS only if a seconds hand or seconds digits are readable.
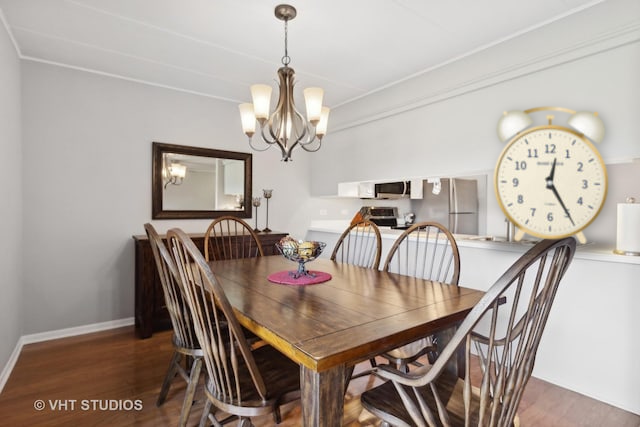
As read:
12:25
